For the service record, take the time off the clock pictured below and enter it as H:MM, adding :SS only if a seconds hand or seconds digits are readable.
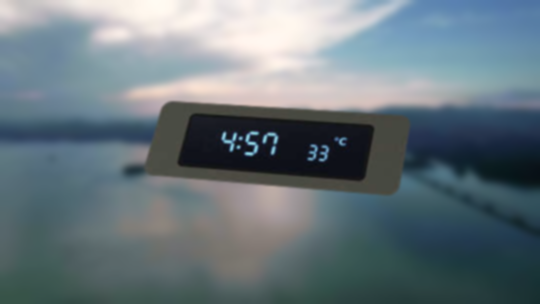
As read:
4:57
